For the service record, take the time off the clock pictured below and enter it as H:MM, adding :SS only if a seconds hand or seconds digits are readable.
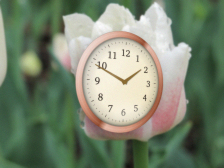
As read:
1:49
